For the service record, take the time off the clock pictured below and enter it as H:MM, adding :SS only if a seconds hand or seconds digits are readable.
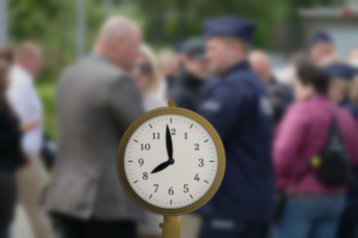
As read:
7:59
